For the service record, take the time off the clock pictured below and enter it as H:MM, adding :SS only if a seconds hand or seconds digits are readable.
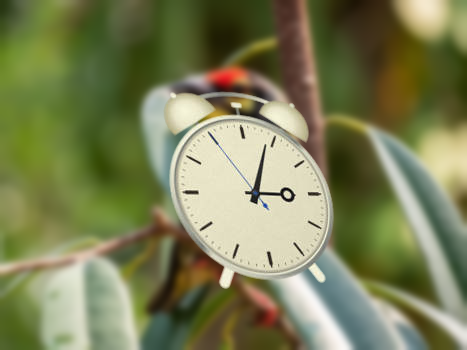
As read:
3:03:55
